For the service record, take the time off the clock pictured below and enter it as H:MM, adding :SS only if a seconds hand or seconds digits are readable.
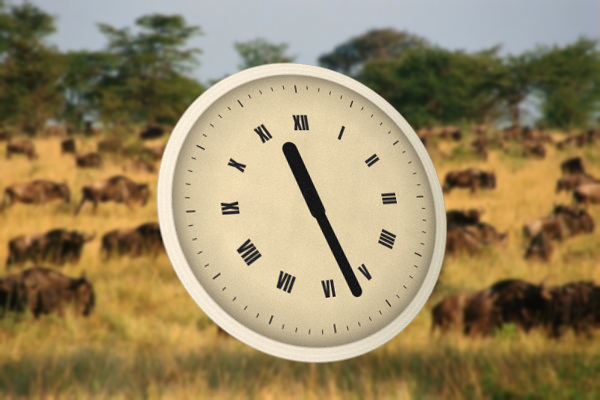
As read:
11:27
